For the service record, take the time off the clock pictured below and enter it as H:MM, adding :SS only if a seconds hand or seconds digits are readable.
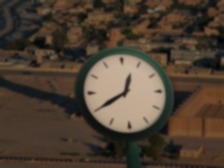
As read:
12:40
